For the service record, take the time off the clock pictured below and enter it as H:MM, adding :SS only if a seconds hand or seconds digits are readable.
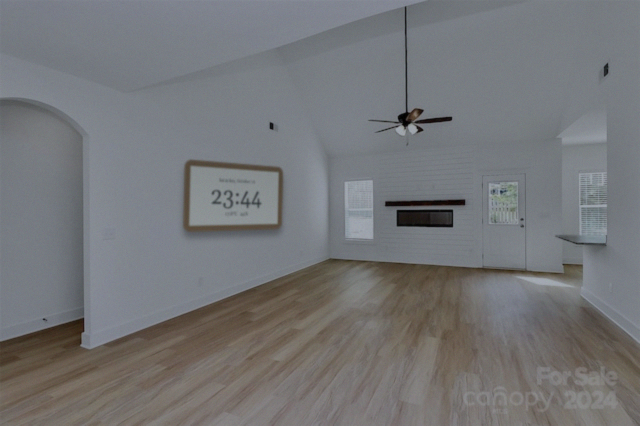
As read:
23:44
